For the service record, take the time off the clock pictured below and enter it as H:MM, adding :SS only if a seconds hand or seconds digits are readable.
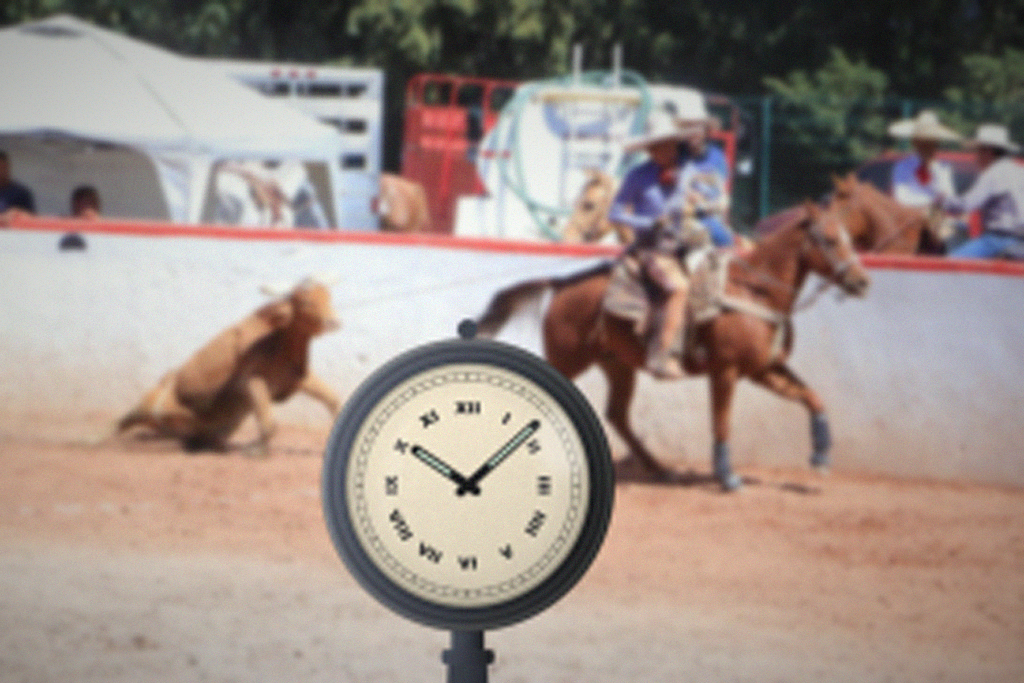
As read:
10:08
